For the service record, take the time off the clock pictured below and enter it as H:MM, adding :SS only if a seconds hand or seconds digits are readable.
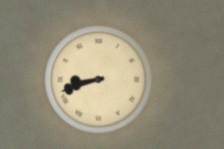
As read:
8:42
